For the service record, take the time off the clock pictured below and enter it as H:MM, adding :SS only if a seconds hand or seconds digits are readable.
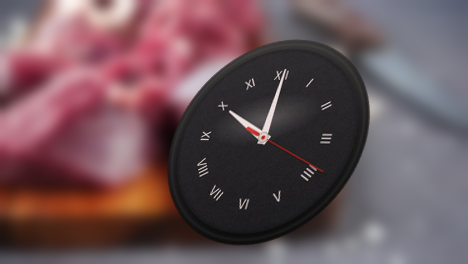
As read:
10:00:19
